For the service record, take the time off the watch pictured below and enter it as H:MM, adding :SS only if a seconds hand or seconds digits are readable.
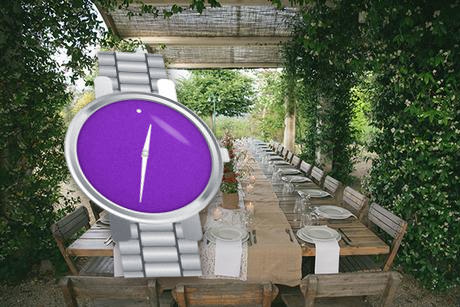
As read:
12:32
